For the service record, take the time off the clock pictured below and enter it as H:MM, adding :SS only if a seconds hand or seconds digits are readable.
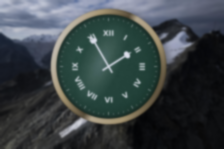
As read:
1:55
